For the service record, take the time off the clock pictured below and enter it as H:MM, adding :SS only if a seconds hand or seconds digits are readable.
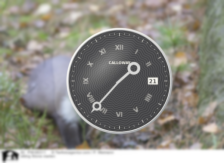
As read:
1:37
